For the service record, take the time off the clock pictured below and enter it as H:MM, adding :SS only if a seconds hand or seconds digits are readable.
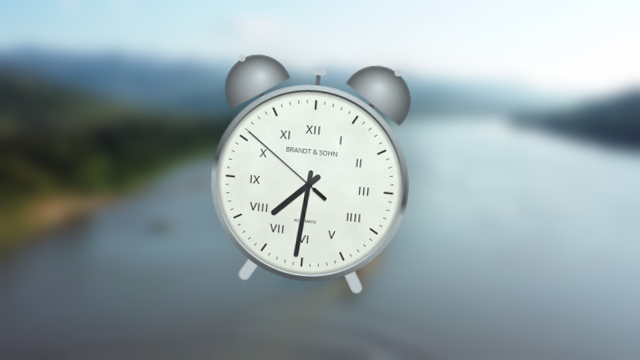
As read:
7:30:51
